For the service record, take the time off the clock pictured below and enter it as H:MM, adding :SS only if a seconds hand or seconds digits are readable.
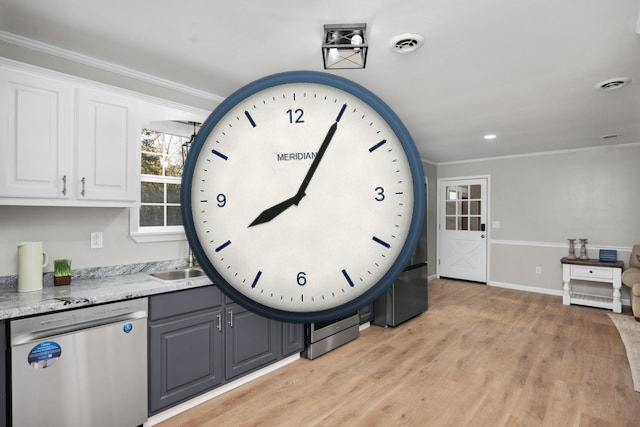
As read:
8:05
